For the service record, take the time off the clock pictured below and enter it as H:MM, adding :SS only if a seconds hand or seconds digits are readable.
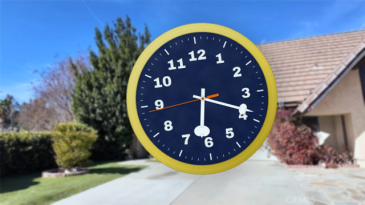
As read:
6:18:44
